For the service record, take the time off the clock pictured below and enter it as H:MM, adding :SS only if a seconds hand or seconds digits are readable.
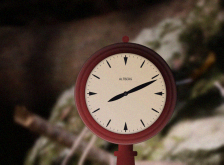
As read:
8:11
